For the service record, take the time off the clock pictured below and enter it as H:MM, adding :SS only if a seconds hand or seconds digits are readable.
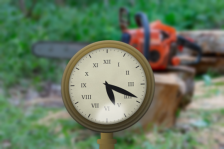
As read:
5:19
